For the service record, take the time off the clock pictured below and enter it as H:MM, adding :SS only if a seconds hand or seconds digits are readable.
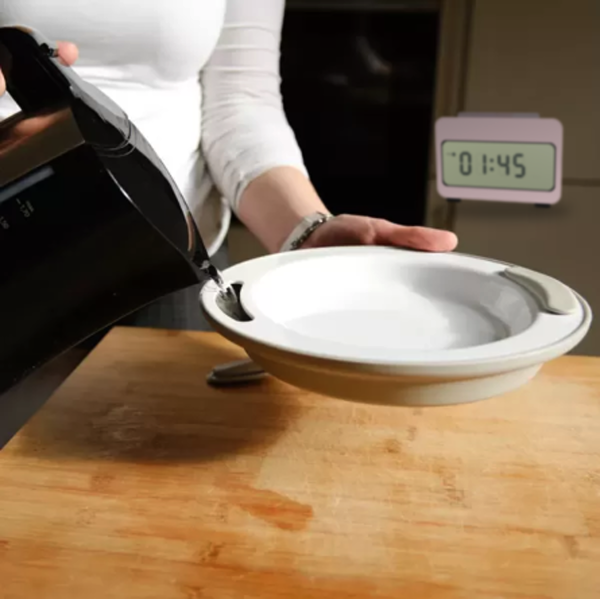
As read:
1:45
